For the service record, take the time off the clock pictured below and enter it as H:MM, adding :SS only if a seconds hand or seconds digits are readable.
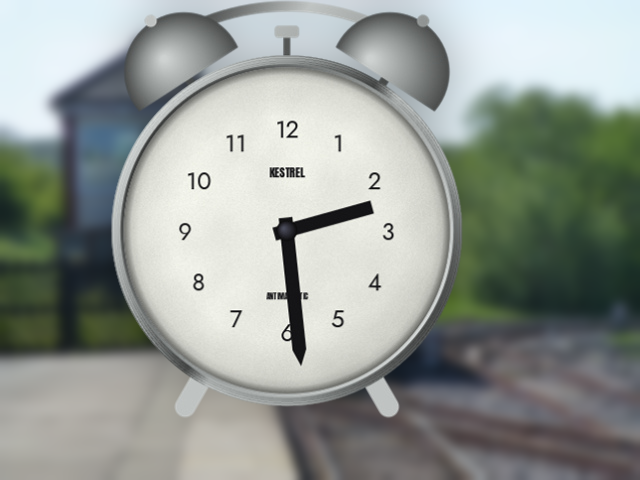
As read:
2:29
